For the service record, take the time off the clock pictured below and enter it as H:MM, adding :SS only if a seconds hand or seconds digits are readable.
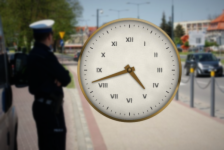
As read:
4:42
